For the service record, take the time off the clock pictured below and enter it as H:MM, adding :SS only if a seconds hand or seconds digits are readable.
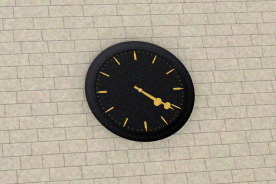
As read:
4:21
